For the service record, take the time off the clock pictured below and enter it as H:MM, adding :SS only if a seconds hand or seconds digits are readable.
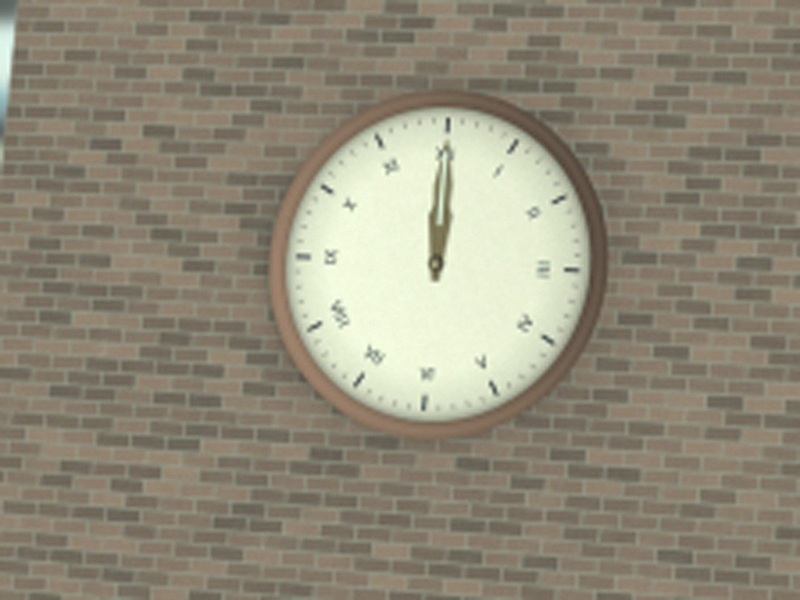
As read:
12:00
